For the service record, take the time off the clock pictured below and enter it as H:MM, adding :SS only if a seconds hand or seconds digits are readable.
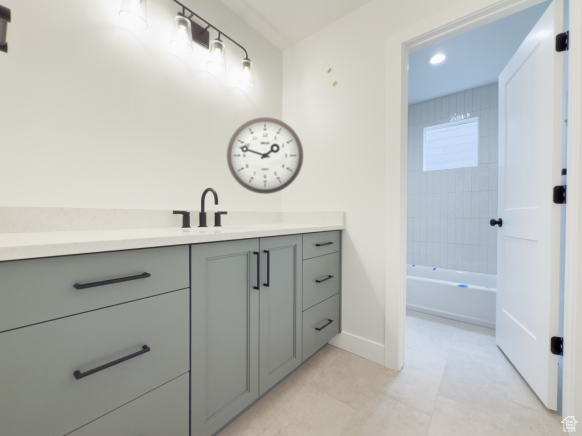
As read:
1:48
